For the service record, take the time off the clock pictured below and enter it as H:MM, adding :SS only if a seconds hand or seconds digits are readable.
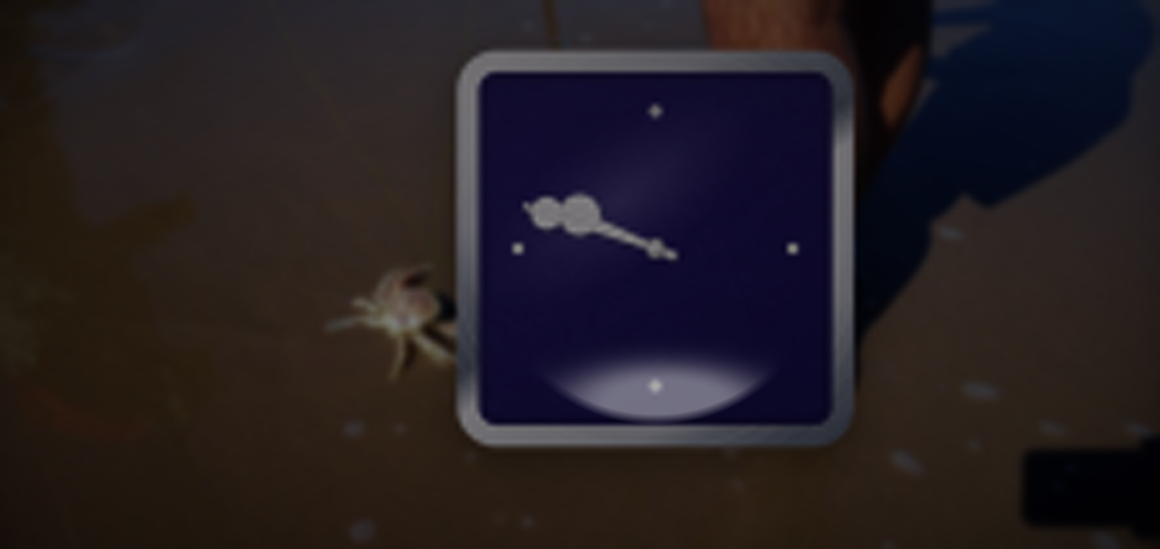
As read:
9:48
